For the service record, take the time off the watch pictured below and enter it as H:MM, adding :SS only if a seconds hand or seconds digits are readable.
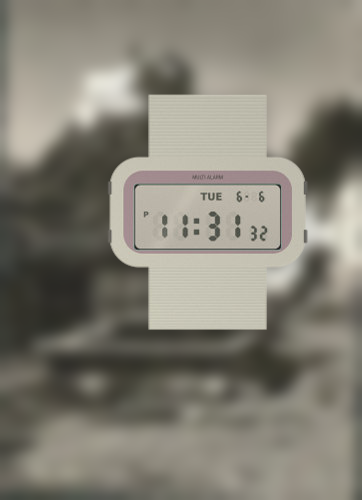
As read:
11:31:32
